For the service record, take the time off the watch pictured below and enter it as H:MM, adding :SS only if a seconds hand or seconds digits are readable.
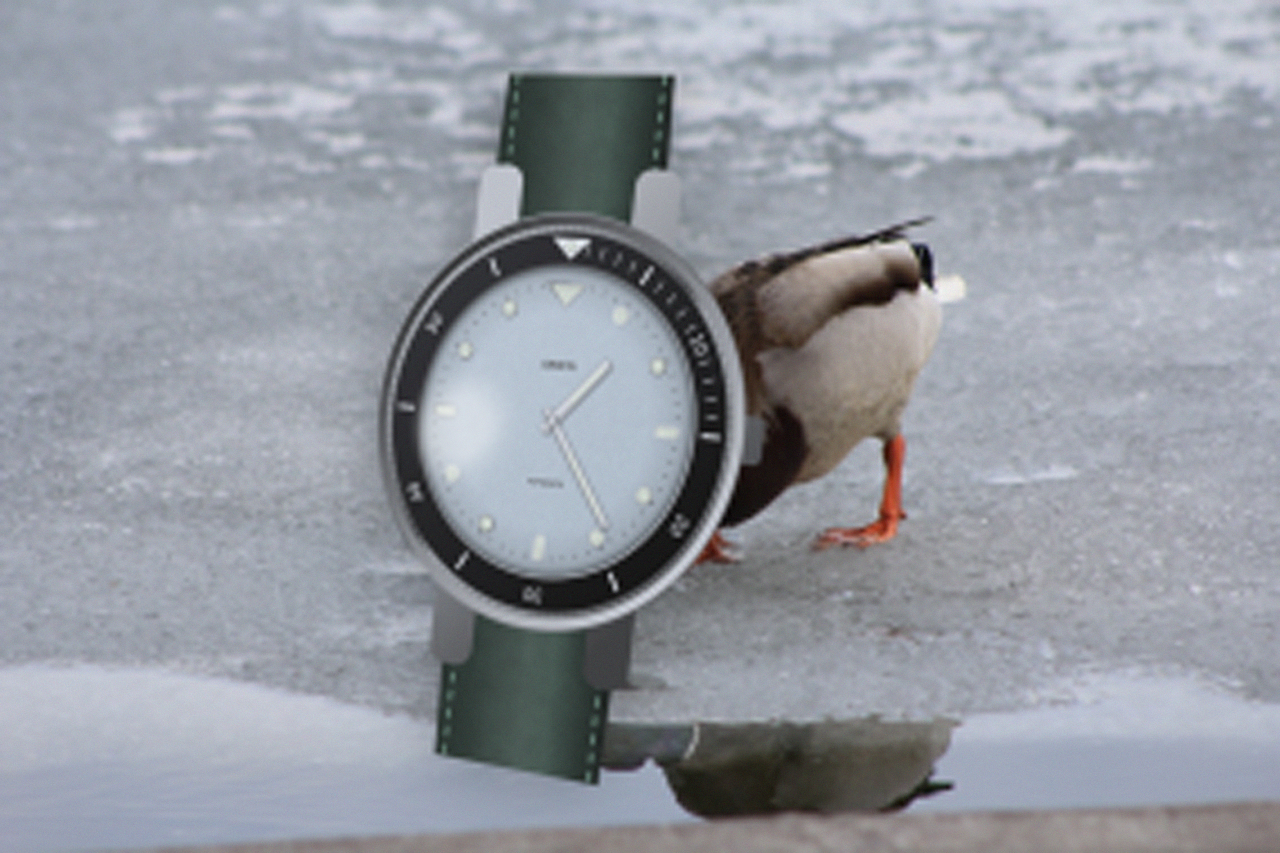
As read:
1:24
